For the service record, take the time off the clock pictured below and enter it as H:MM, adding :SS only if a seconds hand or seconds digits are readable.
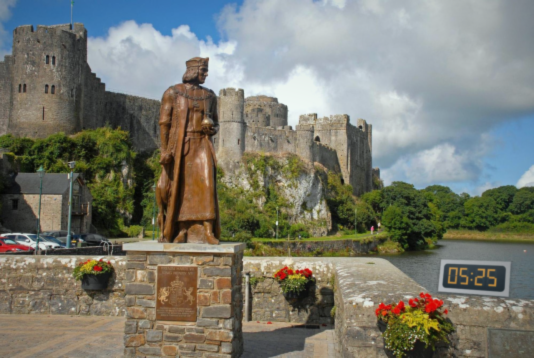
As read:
5:25
